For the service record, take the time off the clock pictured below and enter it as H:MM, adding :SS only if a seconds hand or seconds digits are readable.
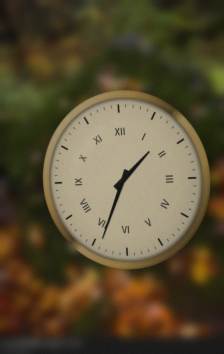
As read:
1:34
